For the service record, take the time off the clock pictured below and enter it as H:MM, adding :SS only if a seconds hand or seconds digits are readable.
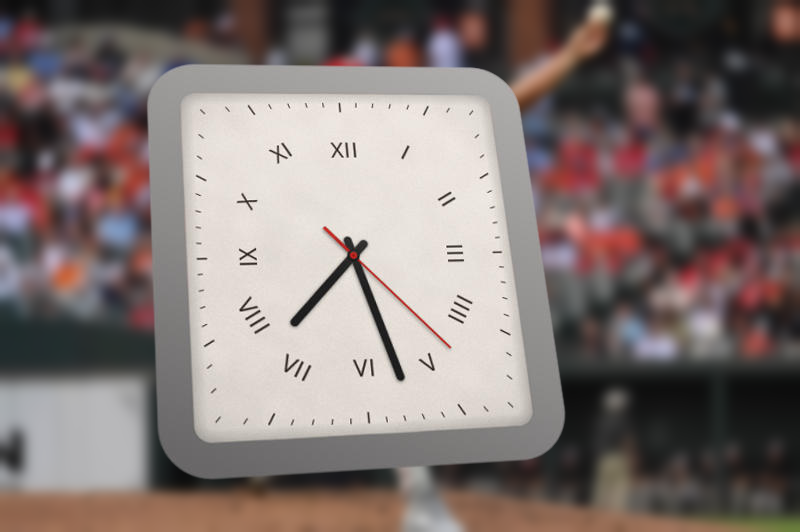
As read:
7:27:23
